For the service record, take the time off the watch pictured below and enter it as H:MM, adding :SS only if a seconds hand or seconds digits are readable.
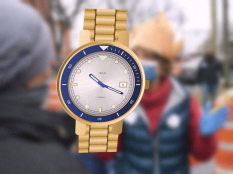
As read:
10:19
